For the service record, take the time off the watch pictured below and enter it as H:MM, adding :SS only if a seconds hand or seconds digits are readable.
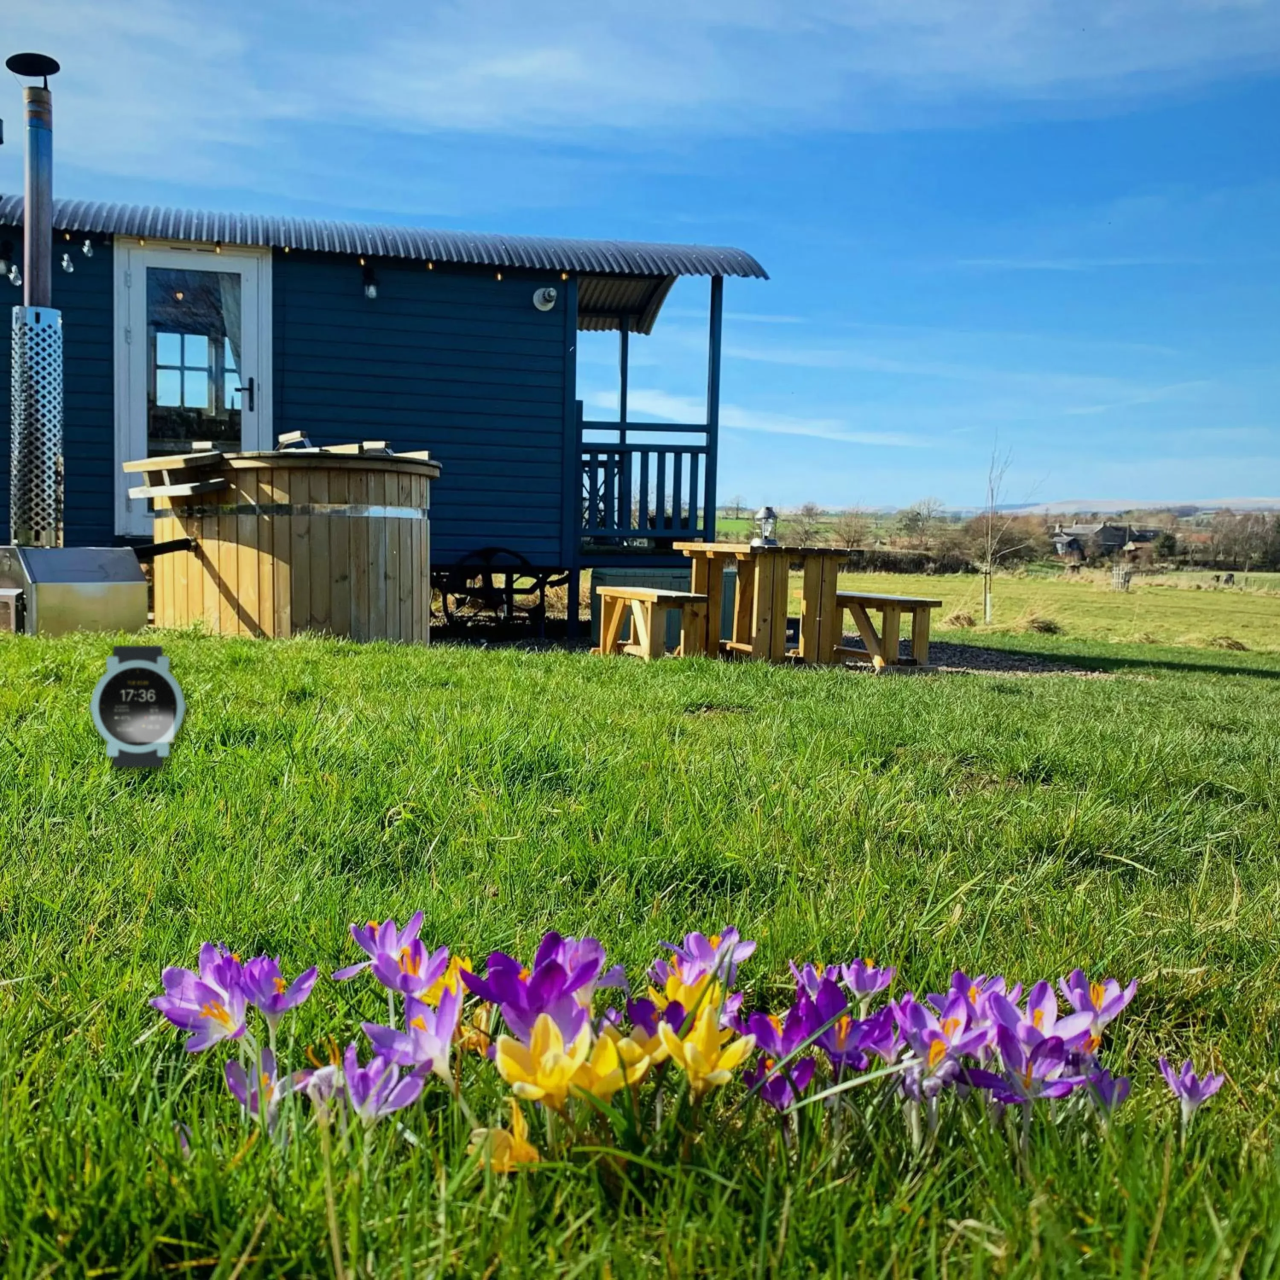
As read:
17:36
